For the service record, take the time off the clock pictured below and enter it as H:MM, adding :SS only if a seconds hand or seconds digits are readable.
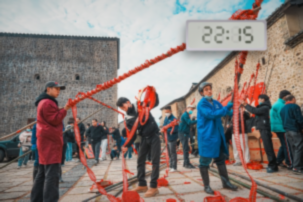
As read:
22:15
